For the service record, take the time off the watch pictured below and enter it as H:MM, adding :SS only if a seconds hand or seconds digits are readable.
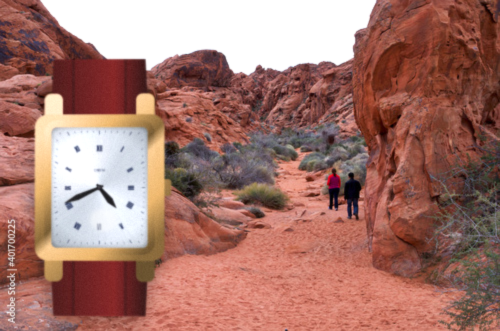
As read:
4:41
